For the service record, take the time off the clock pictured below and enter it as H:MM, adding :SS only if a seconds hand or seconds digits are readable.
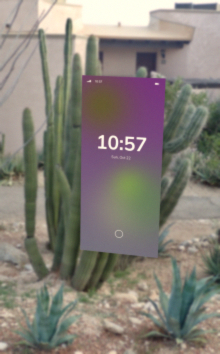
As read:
10:57
